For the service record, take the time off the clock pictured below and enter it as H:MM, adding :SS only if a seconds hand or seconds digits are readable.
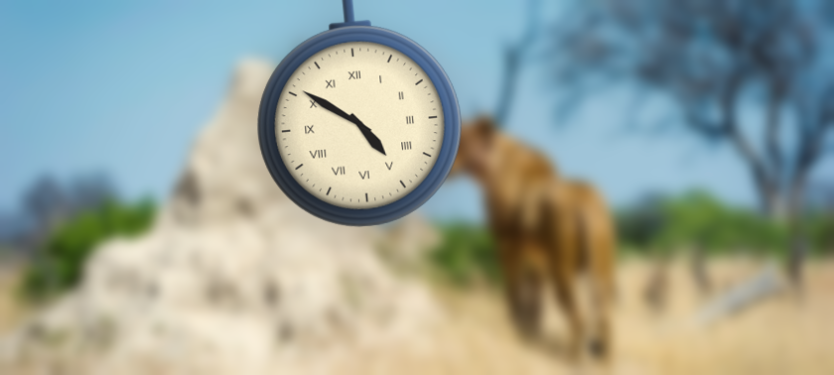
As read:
4:51
